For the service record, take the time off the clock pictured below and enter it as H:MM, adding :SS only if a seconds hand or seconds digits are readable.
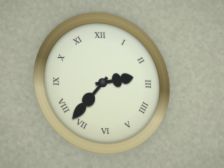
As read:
2:37
